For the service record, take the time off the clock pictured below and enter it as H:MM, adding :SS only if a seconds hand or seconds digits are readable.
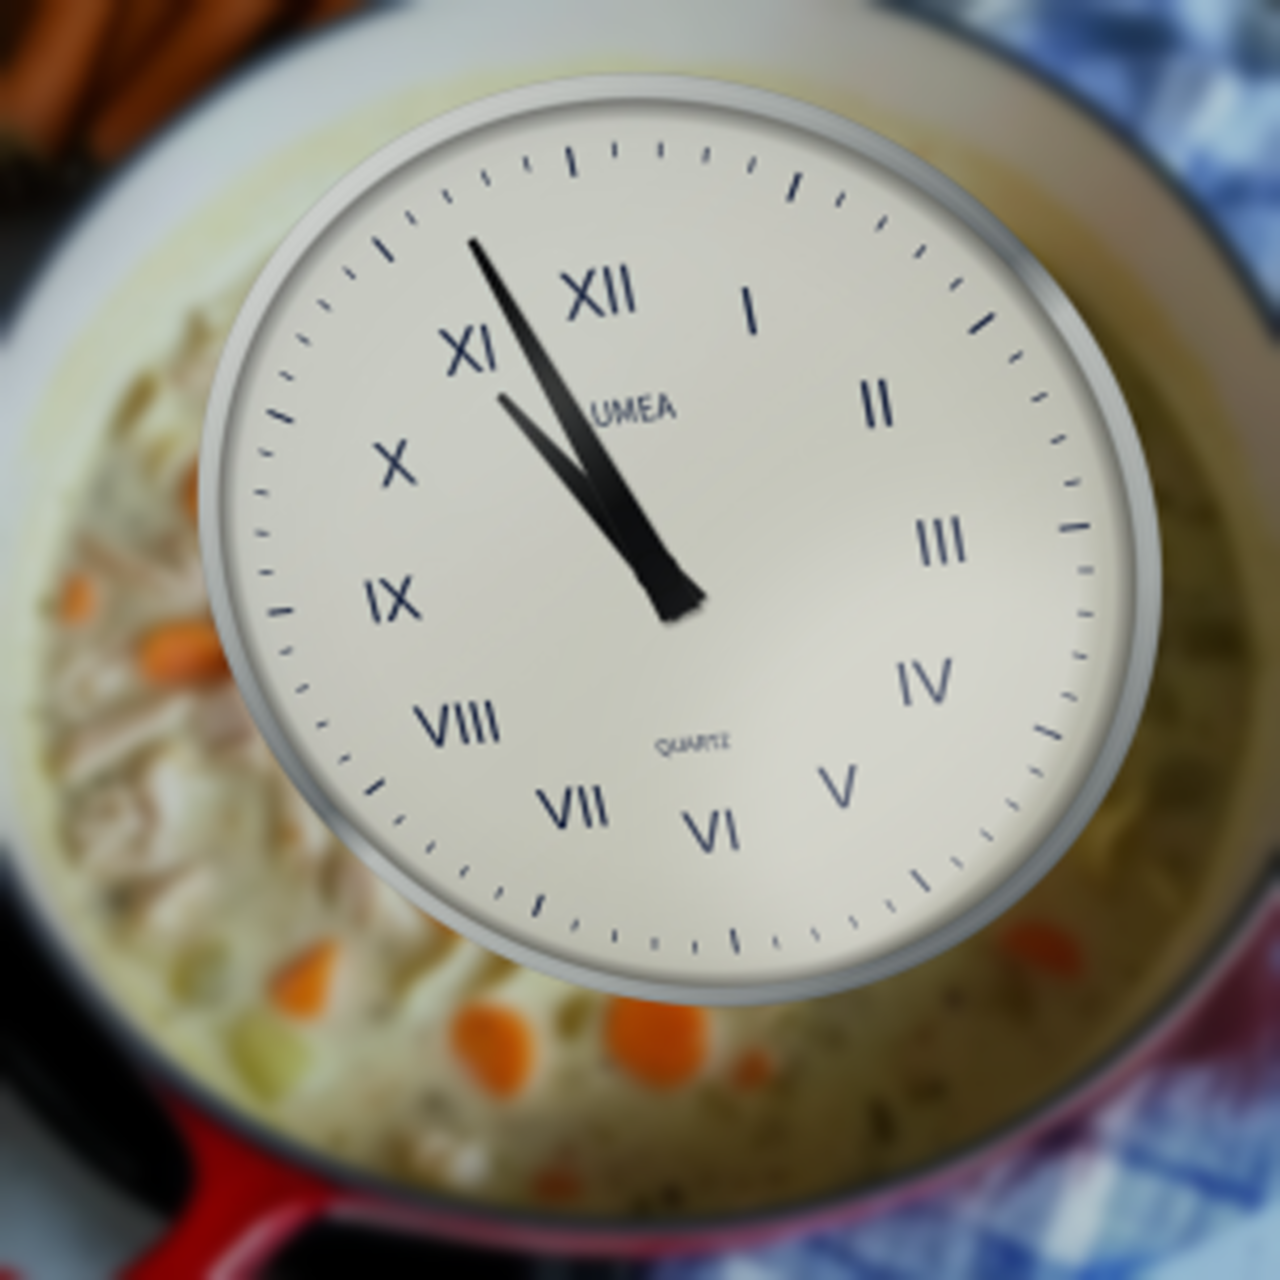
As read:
10:57
